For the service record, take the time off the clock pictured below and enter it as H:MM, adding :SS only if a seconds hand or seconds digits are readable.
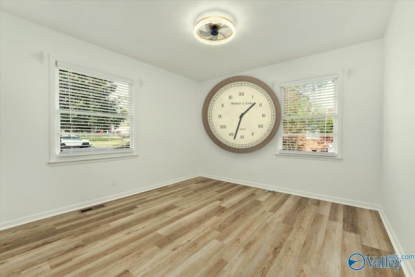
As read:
1:33
